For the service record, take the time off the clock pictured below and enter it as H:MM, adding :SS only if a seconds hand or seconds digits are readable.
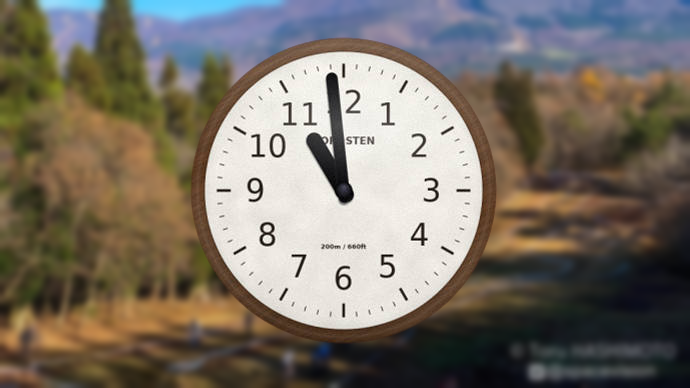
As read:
10:59
